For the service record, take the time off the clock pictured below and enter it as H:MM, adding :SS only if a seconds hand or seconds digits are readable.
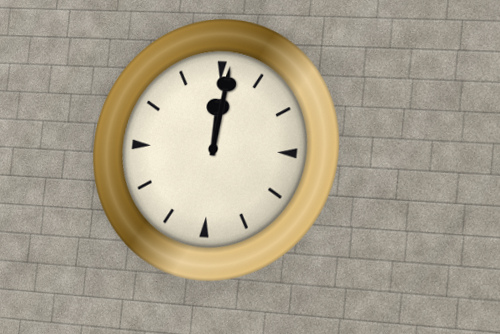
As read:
12:01
